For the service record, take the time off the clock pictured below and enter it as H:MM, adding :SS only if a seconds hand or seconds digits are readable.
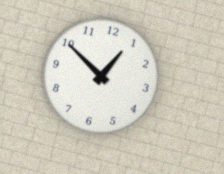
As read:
12:50
